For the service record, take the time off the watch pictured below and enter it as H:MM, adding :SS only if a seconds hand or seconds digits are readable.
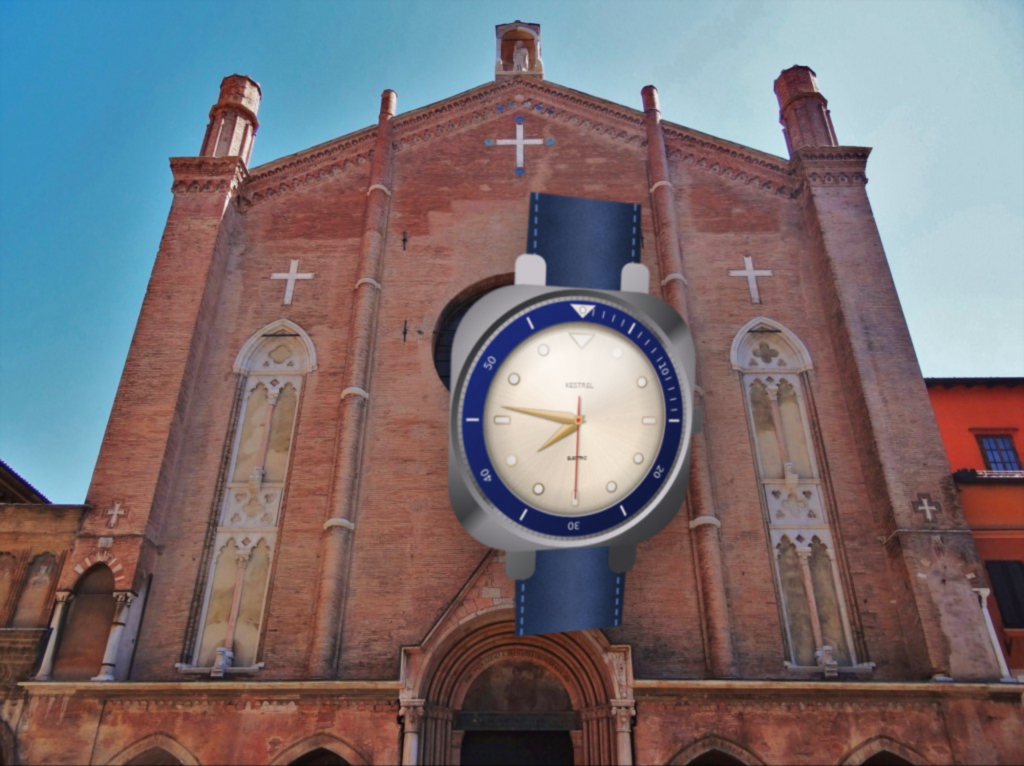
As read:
7:46:30
